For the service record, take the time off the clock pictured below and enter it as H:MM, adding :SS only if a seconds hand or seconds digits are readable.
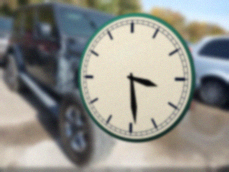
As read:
3:29
